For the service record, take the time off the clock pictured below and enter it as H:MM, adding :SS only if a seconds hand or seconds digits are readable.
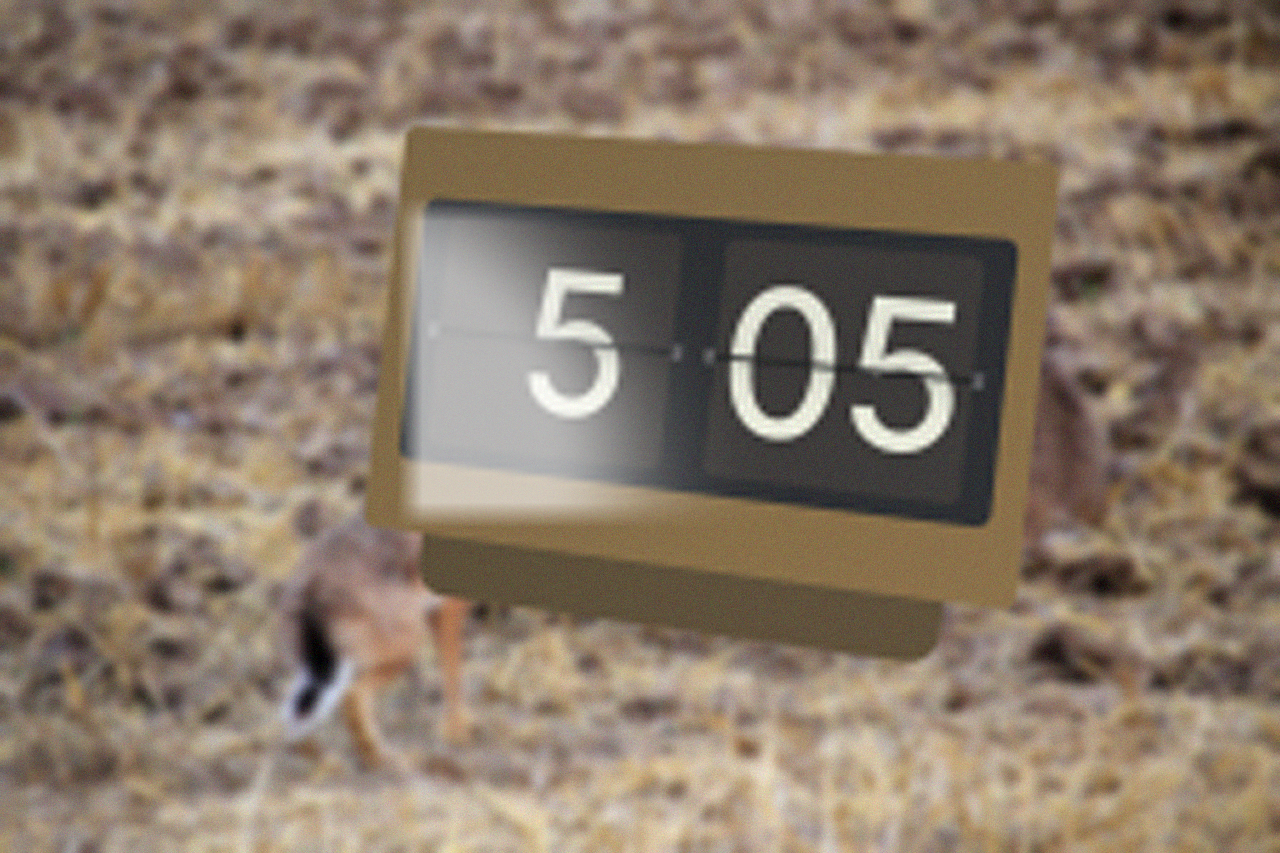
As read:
5:05
